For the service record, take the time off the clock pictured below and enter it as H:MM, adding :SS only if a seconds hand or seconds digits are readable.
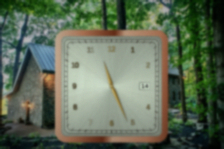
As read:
11:26
